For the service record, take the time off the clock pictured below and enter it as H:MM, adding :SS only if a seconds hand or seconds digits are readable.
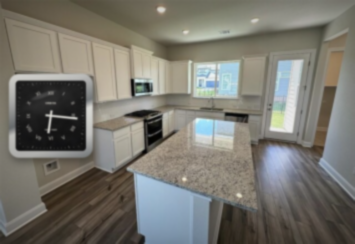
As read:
6:16
